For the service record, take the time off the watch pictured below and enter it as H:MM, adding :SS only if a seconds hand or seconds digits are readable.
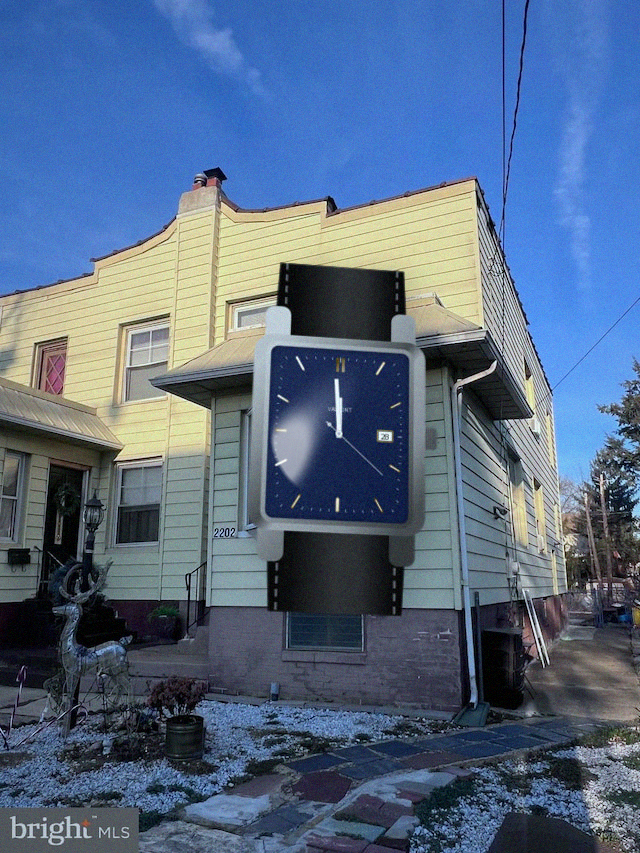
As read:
11:59:22
